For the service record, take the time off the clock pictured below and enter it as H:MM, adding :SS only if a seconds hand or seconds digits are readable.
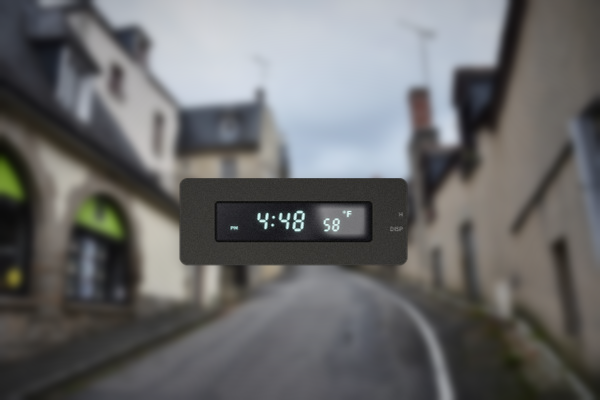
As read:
4:48
